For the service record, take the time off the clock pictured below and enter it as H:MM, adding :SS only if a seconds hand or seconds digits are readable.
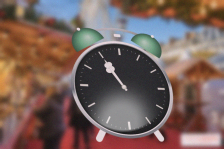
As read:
10:55
